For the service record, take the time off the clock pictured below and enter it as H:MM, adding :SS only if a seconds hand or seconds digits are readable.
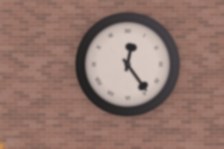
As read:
12:24
